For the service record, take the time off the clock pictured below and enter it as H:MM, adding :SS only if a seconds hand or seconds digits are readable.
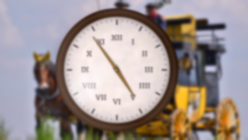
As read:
4:54
